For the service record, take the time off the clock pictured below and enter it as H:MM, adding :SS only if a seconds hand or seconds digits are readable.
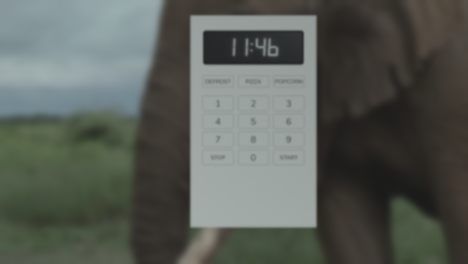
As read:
11:46
